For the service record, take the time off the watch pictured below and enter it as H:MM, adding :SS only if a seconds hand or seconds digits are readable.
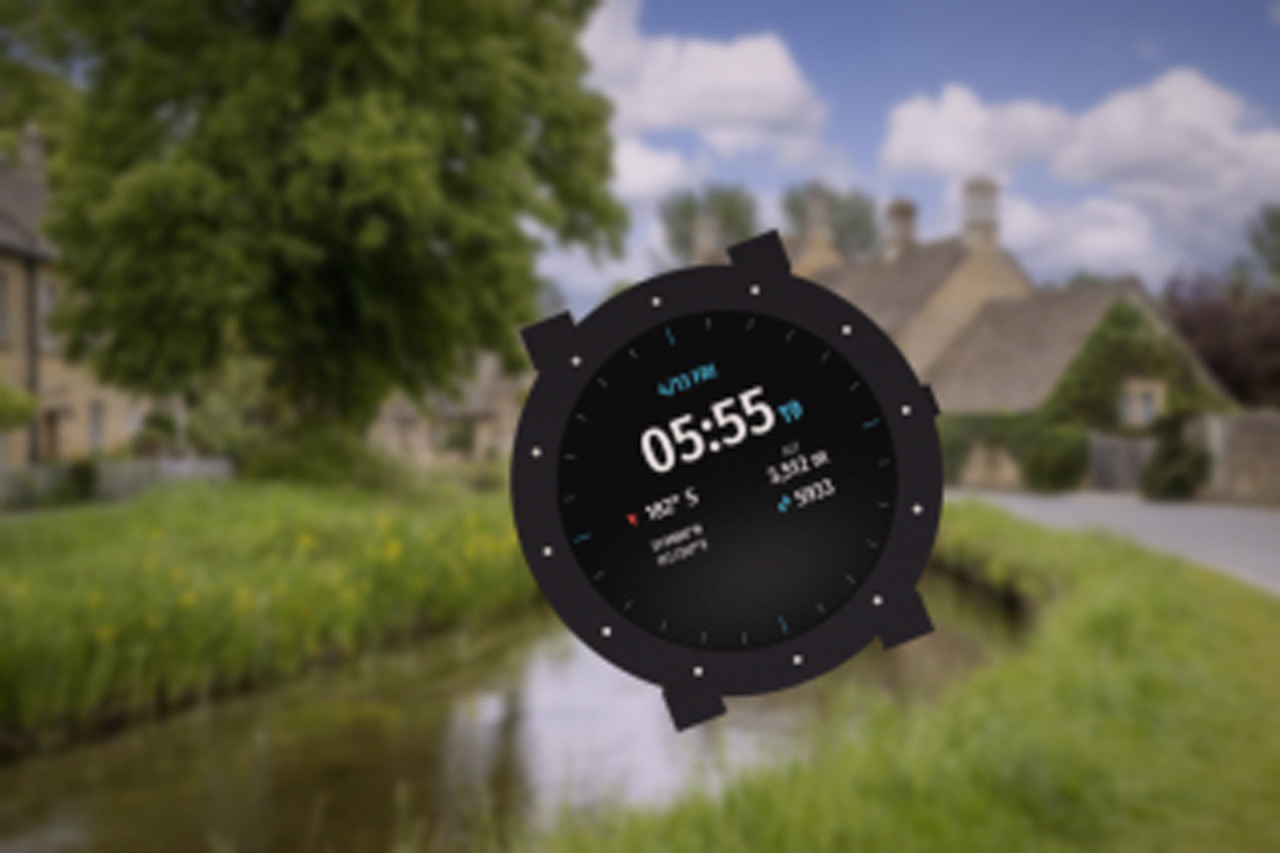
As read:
5:55
